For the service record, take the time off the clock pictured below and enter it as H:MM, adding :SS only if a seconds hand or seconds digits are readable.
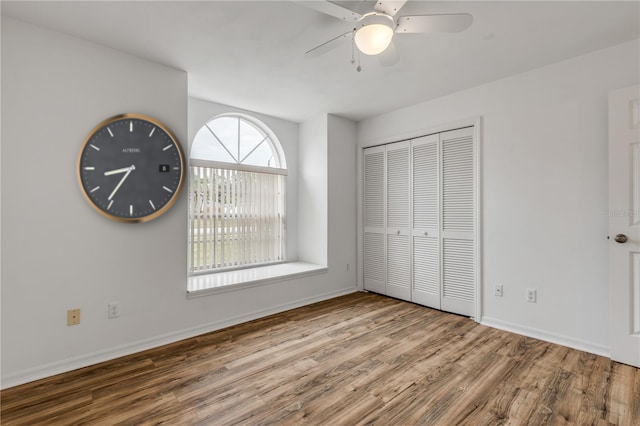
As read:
8:36
